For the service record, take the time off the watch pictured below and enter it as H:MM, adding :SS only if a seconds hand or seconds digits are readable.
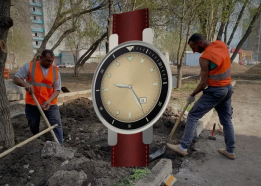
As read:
9:25
